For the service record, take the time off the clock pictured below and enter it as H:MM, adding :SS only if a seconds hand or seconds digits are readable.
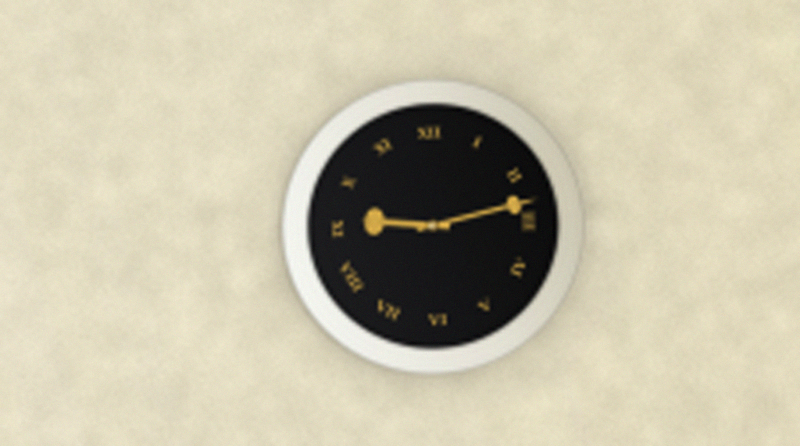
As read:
9:13
